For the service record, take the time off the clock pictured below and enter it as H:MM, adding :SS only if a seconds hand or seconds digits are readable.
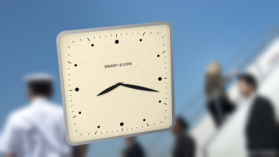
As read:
8:18
